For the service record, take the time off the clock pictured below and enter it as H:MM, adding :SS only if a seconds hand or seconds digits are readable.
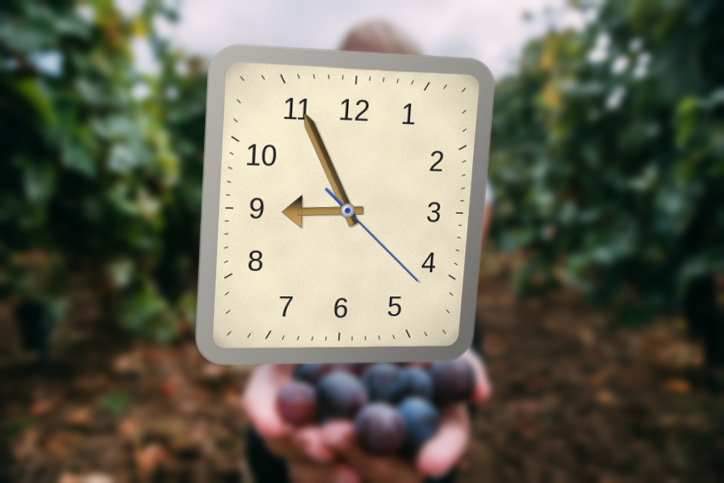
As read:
8:55:22
